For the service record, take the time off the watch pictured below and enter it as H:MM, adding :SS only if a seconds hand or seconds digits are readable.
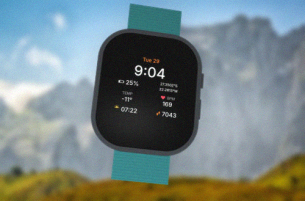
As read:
9:04
